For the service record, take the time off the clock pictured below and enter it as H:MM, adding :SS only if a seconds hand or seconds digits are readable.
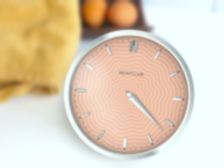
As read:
4:22
